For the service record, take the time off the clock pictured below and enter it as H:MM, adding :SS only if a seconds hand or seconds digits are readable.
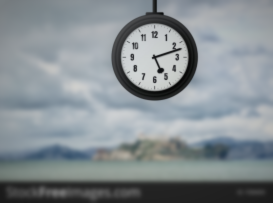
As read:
5:12
